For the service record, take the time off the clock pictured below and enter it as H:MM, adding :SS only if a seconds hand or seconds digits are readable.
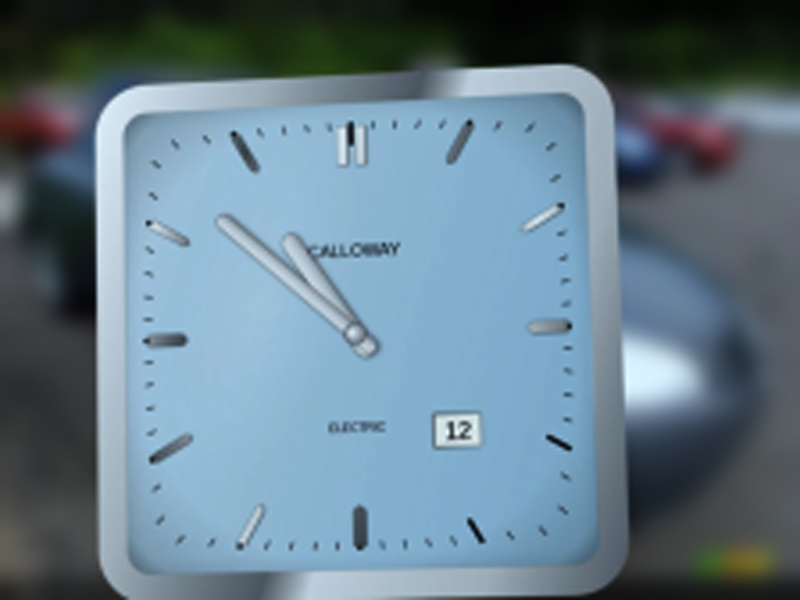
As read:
10:52
